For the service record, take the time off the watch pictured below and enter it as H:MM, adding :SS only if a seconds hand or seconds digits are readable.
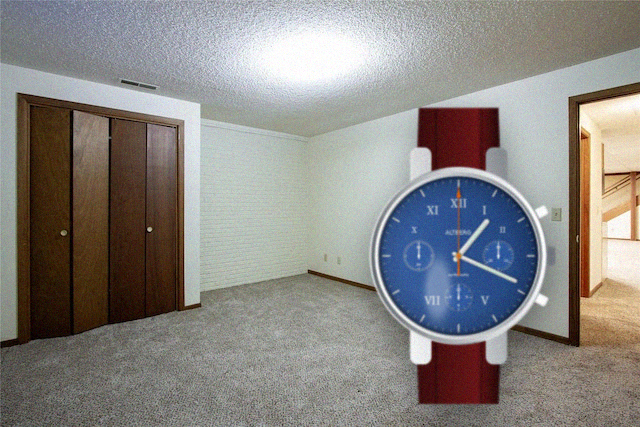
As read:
1:19
